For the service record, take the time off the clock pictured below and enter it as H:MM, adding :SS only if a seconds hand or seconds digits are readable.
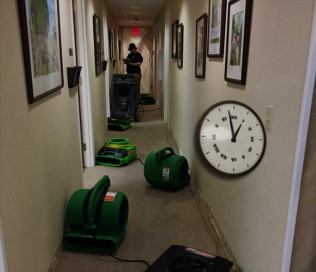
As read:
12:58
